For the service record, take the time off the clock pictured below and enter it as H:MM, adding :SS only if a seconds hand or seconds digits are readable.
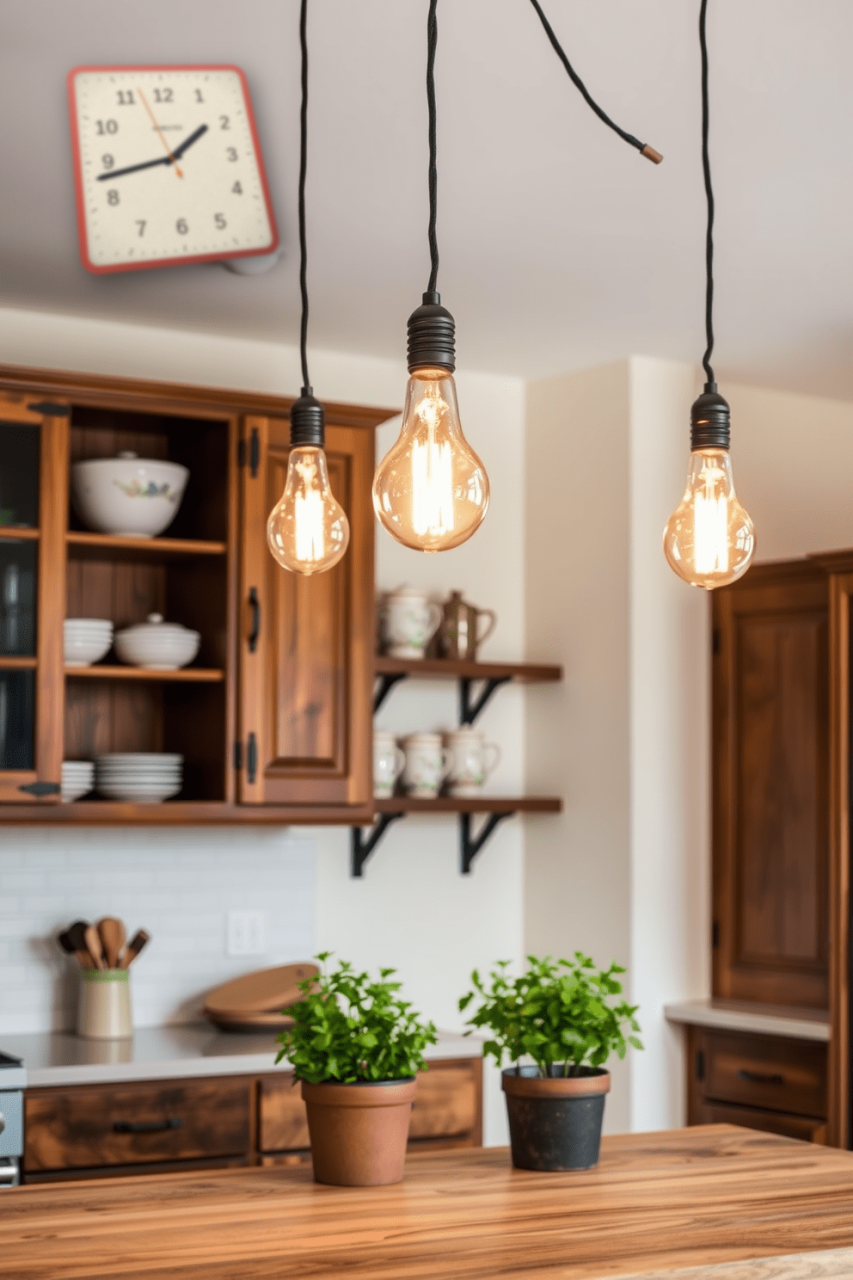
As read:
1:42:57
